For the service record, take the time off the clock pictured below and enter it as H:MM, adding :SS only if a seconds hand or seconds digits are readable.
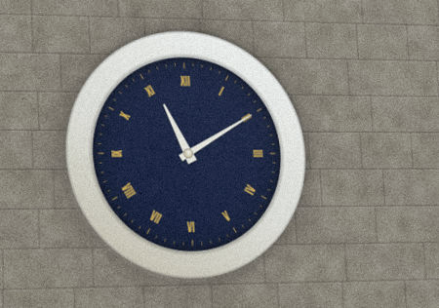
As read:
11:10
